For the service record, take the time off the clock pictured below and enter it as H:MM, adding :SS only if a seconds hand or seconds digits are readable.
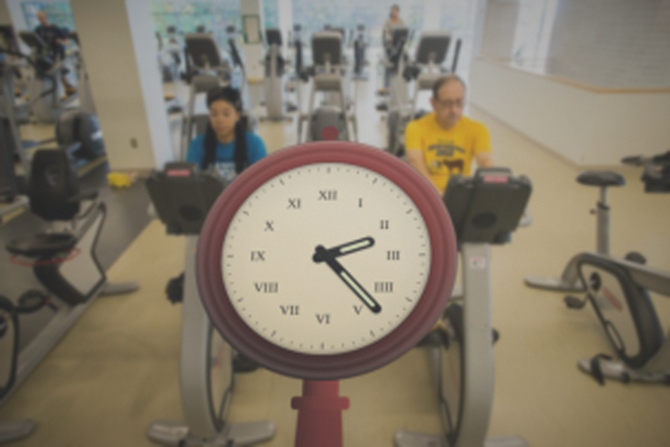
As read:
2:23
